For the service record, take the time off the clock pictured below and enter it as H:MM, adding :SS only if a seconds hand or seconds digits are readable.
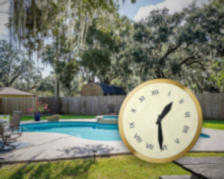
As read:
1:31
